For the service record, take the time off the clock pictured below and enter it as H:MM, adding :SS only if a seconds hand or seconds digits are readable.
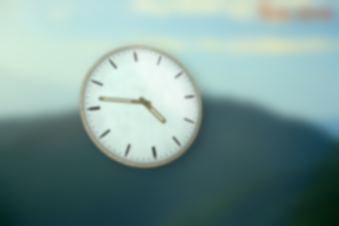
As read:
4:47
